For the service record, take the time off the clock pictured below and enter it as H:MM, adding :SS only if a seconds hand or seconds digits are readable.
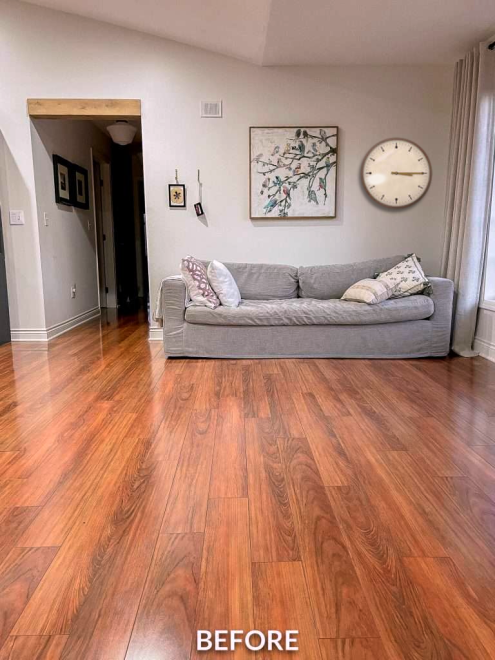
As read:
3:15
